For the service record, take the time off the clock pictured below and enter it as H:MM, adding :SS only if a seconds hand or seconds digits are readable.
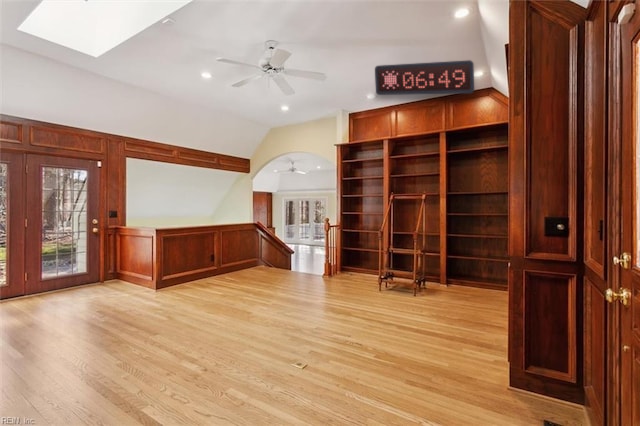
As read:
6:49
